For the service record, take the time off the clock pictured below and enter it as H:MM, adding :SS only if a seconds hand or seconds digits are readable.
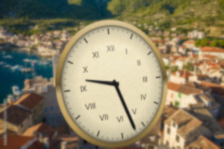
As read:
9:27
